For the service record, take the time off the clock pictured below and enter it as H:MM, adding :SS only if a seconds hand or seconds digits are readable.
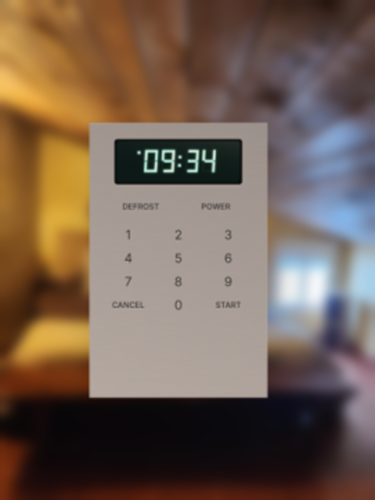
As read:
9:34
